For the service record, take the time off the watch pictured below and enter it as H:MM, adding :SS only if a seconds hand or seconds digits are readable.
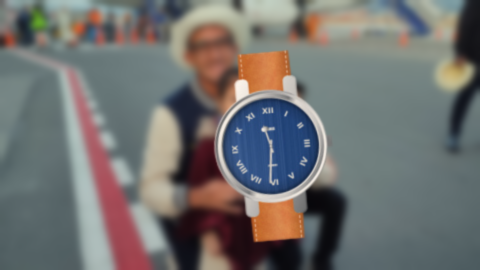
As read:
11:31
